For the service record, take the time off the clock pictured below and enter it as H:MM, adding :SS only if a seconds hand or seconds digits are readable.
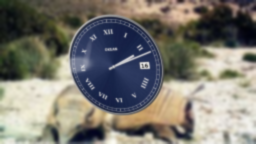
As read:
2:12
